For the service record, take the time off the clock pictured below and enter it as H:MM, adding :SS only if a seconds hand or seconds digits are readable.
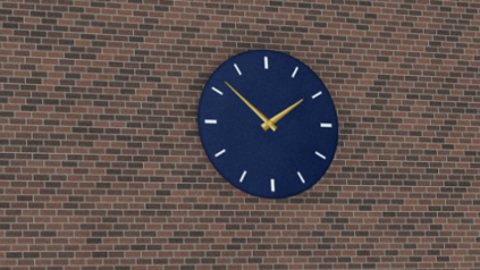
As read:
1:52
